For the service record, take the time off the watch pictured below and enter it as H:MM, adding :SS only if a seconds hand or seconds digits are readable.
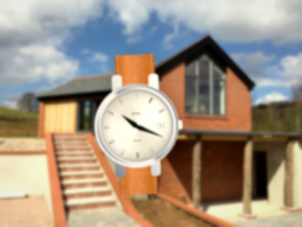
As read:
10:19
